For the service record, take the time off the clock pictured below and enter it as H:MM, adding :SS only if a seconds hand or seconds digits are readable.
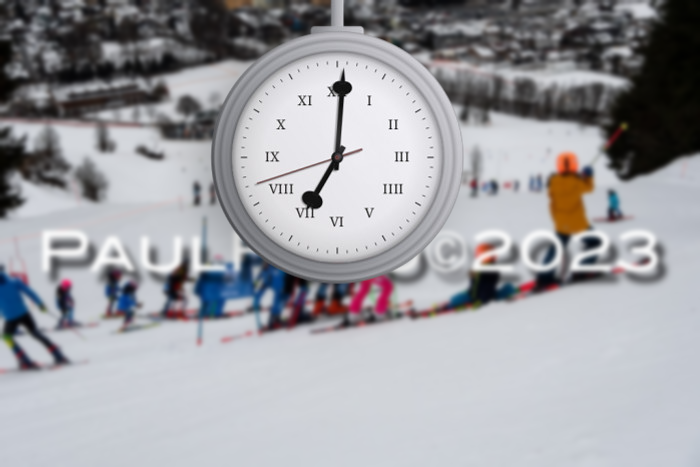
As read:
7:00:42
